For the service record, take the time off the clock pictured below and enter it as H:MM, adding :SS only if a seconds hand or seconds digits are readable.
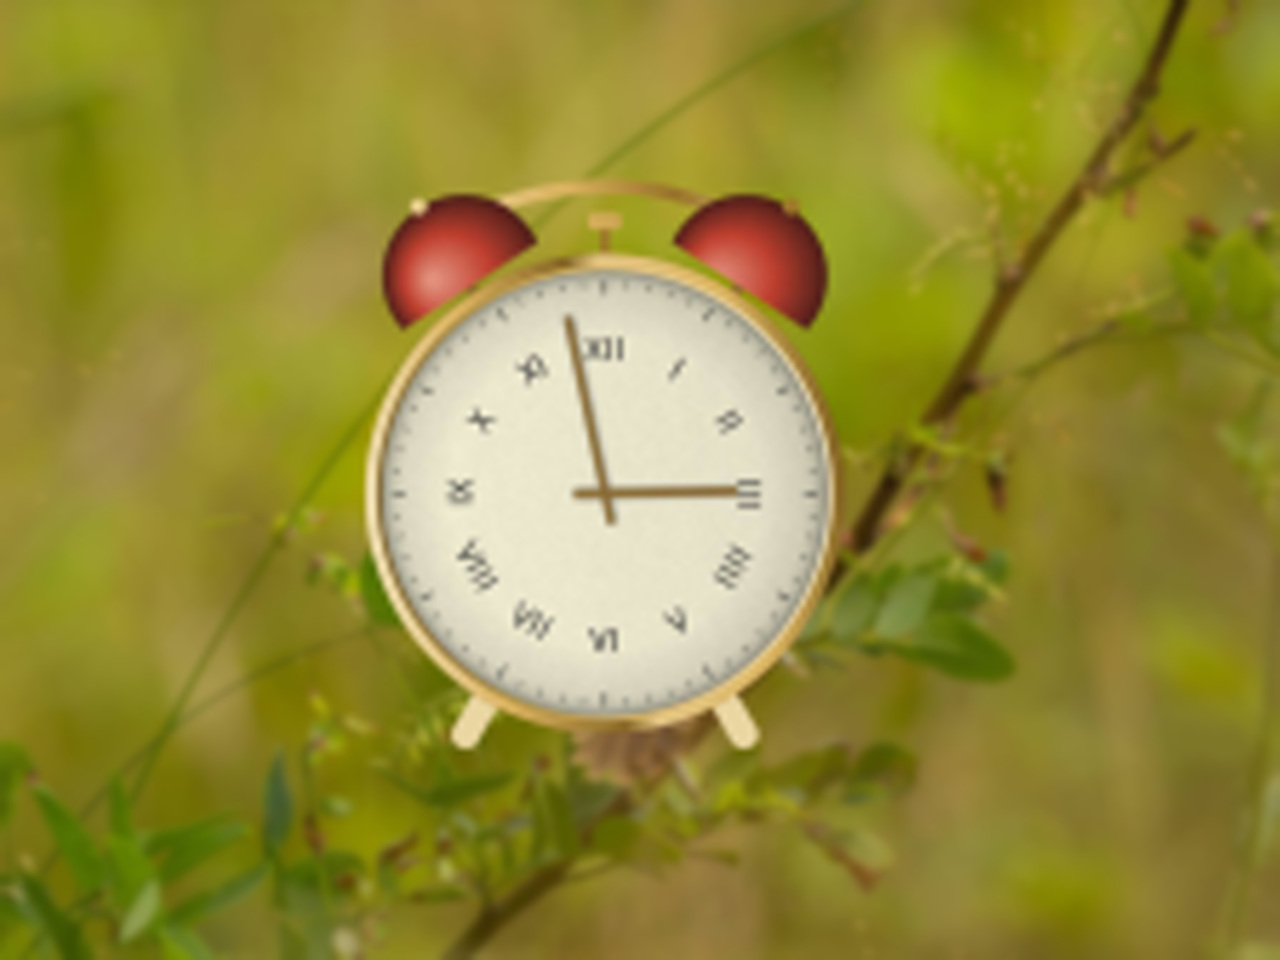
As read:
2:58
